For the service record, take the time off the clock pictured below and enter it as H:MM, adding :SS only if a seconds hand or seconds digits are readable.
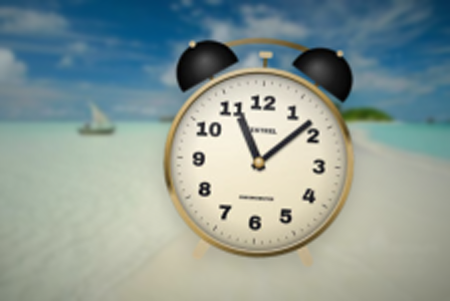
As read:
11:08
